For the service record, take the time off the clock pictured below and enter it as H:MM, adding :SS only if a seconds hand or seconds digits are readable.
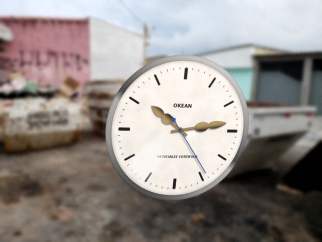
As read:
10:13:24
